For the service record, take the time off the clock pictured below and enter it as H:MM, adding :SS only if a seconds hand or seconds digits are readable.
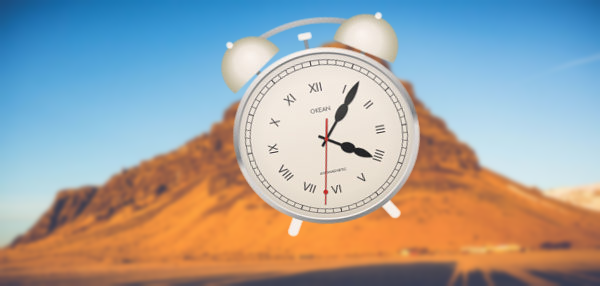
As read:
4:06:32
